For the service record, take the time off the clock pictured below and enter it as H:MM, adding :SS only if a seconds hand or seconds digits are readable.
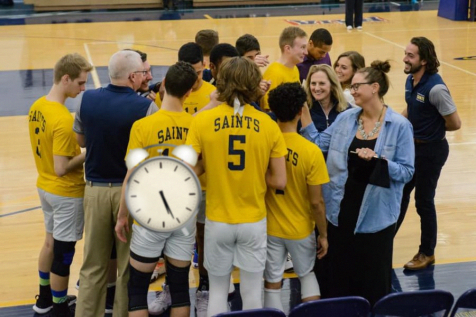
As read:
5:26
